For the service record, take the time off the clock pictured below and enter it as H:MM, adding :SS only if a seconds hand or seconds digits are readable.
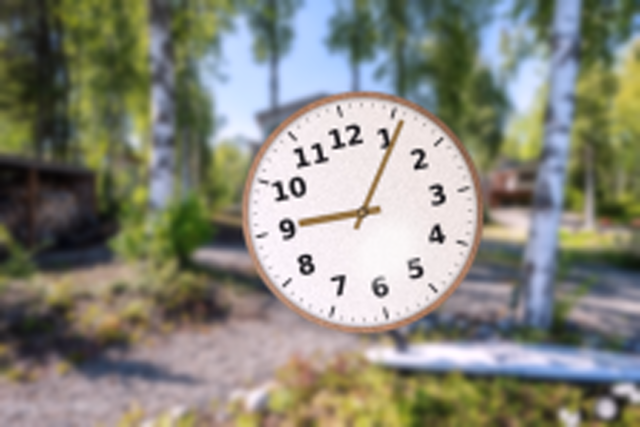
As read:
9:06
